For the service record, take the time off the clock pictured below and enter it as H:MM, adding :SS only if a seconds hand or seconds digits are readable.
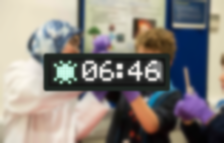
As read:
6:46
